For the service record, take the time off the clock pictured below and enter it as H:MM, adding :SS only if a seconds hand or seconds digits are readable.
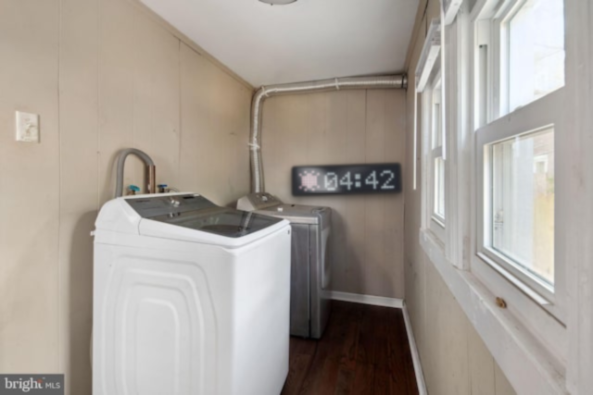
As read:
4:42
